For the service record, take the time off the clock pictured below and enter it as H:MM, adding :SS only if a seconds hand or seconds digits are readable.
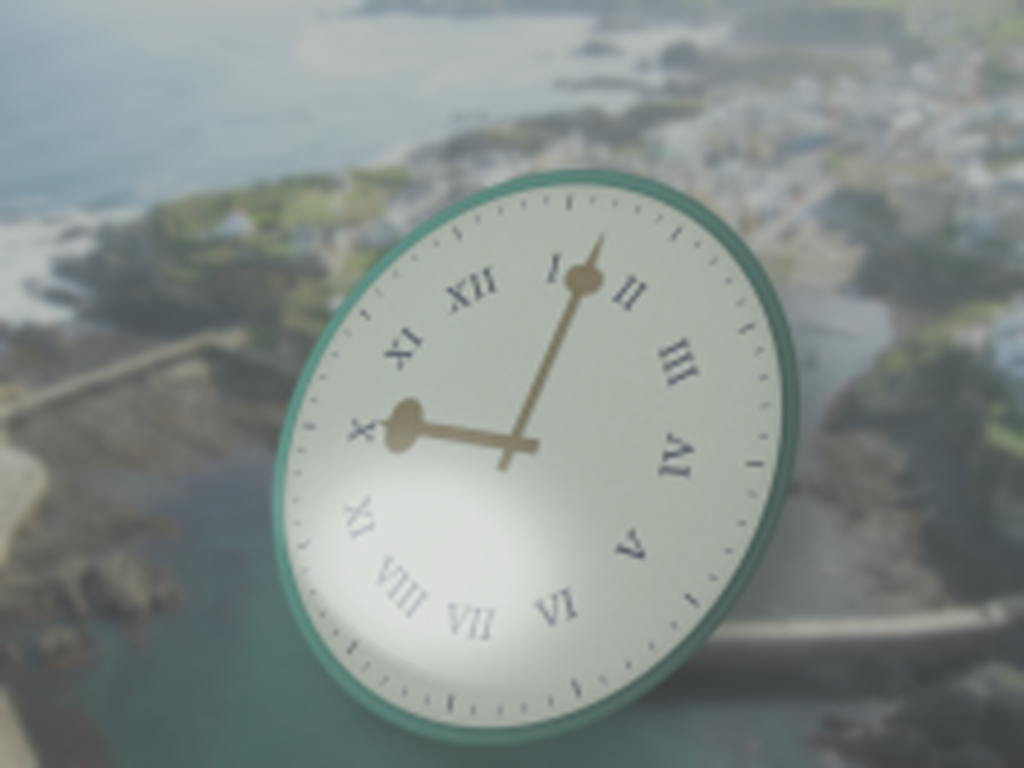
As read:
10:07
